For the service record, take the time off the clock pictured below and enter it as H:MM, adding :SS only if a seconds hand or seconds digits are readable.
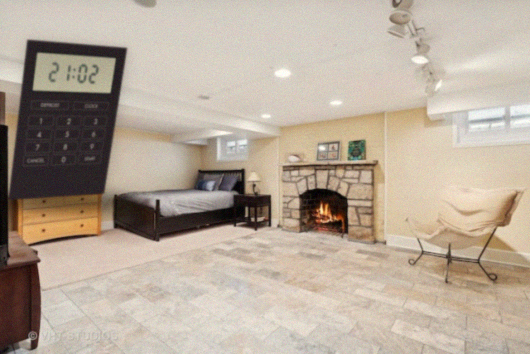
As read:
21:02
